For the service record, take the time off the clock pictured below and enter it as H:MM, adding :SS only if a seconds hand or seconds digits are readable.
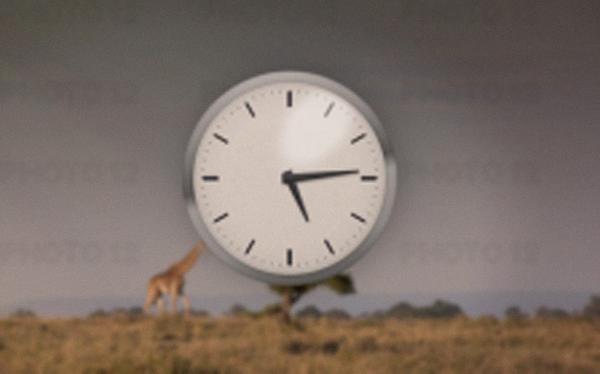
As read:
5:14
